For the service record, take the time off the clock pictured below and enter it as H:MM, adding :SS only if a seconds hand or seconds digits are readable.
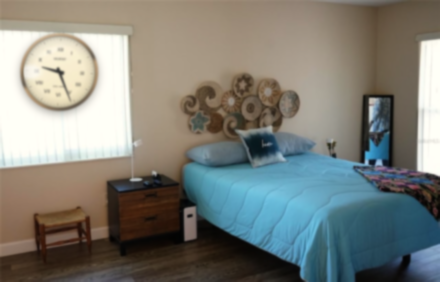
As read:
9:26
